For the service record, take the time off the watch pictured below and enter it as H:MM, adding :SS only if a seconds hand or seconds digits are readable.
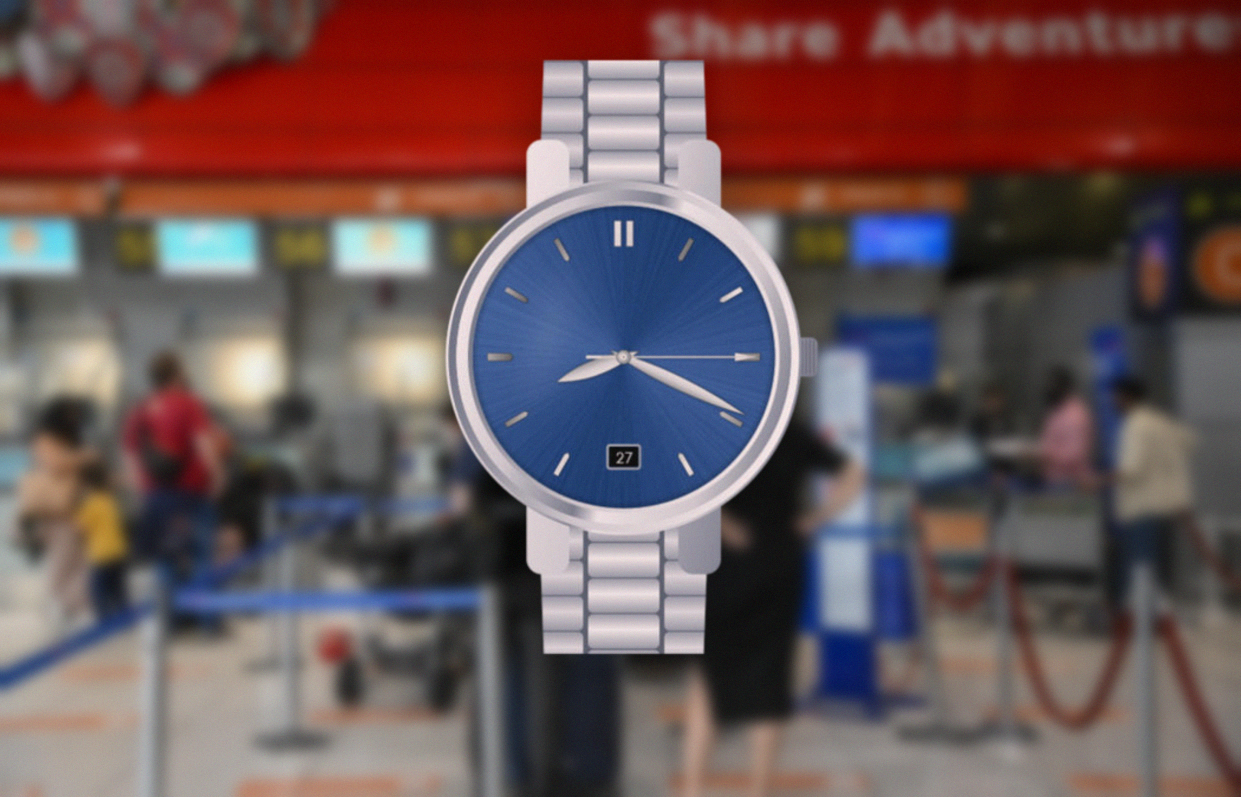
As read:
8:19:15
